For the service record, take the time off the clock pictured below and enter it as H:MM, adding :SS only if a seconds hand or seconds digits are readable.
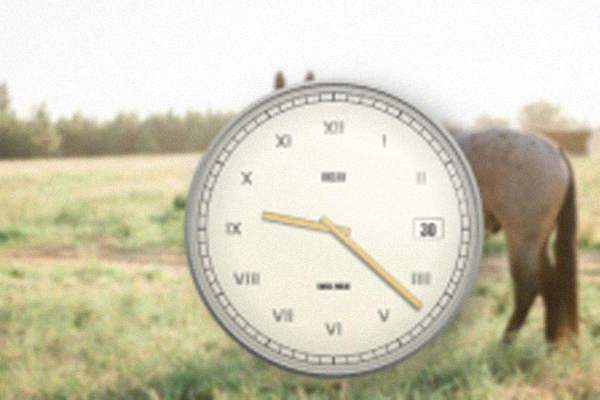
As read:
9:22
